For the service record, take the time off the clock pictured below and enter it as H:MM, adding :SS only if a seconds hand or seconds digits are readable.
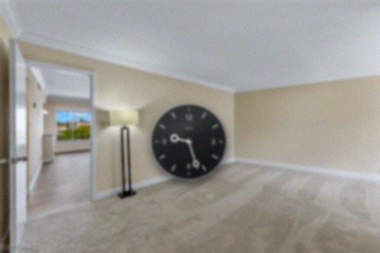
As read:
9:27
